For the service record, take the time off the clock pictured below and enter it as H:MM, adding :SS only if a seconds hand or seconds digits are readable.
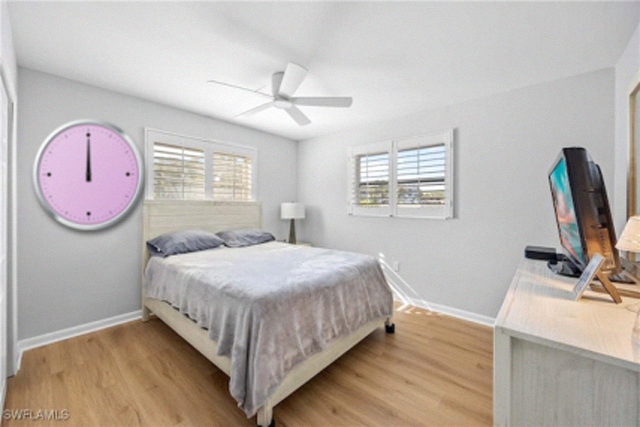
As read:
12:00
